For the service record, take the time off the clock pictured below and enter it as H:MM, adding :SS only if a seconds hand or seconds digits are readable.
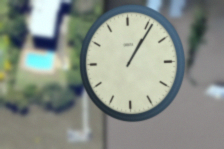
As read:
1:06
